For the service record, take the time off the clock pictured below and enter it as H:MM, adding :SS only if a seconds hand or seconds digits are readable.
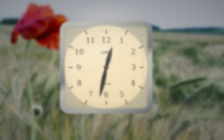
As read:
12:32
